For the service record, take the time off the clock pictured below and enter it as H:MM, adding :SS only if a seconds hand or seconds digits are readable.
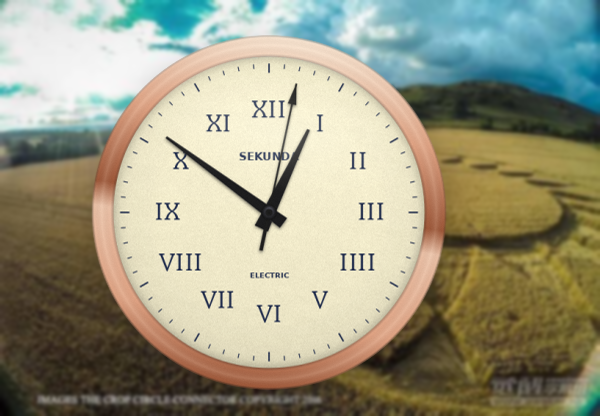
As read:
12:51:02
